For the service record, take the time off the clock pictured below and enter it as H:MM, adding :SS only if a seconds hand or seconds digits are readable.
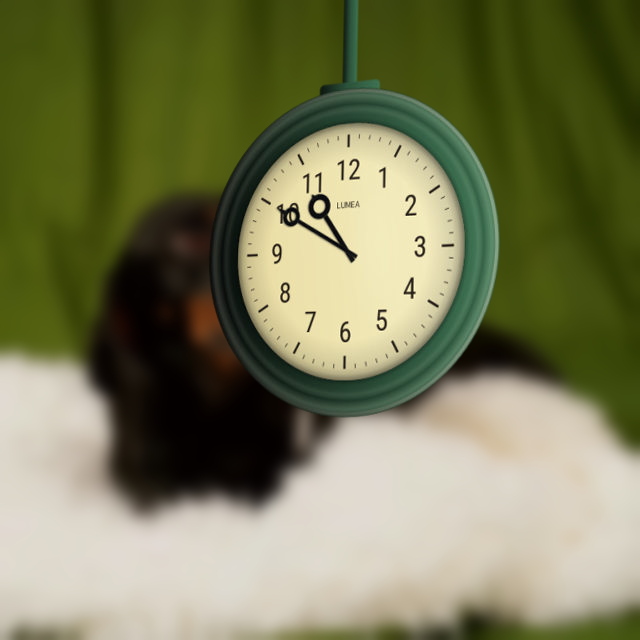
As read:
10:50
